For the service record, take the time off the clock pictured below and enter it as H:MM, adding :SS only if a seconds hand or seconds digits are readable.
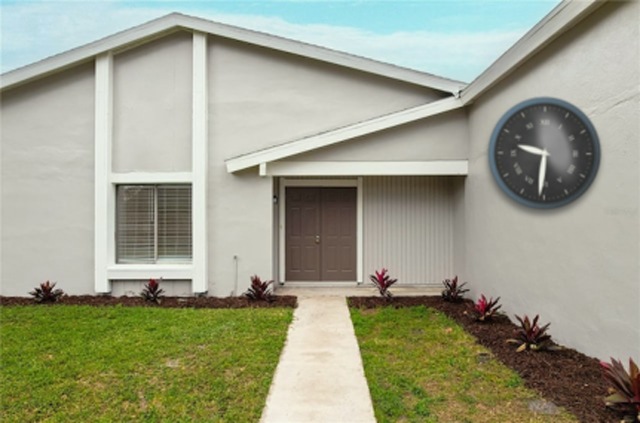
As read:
9:31
